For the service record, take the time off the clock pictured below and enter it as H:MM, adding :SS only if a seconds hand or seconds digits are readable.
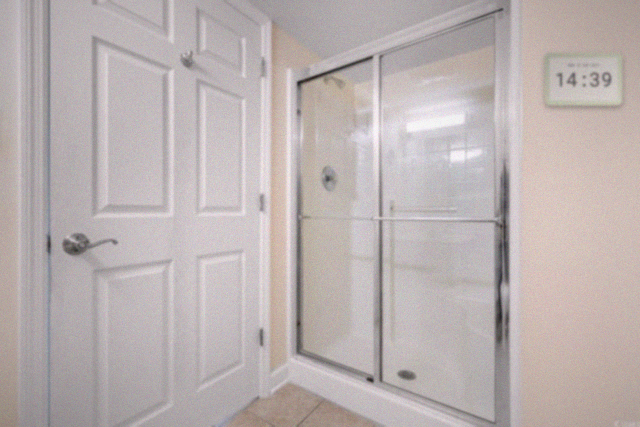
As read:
14:39
